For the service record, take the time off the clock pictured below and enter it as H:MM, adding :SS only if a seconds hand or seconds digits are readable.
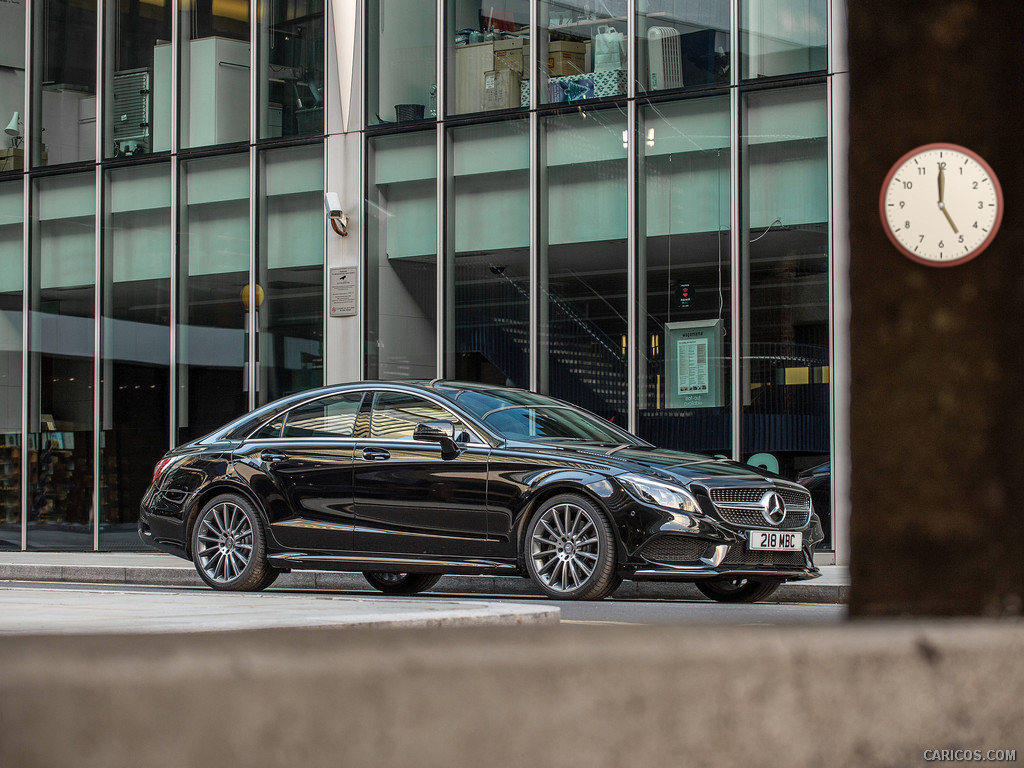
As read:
5:00
